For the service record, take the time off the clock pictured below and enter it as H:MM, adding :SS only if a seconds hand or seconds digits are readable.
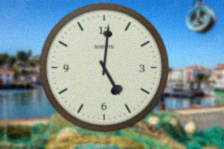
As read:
5:01
